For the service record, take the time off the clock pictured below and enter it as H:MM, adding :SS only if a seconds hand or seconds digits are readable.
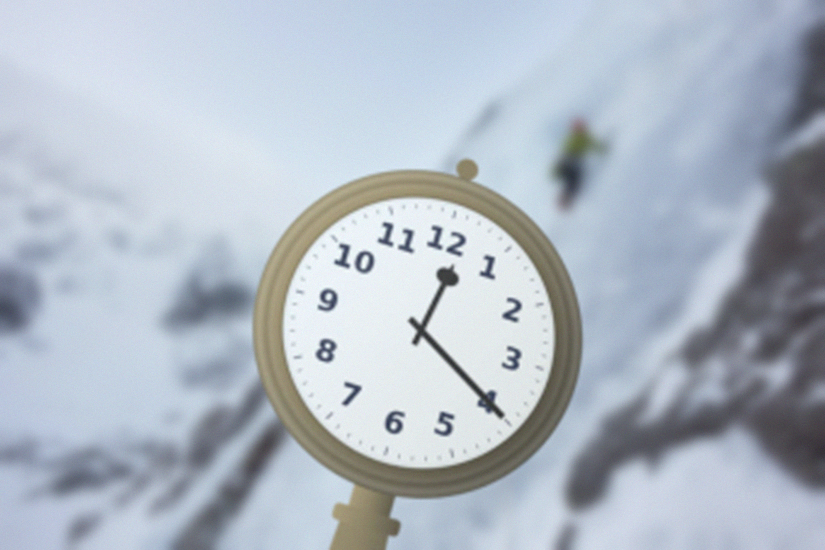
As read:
12:20
